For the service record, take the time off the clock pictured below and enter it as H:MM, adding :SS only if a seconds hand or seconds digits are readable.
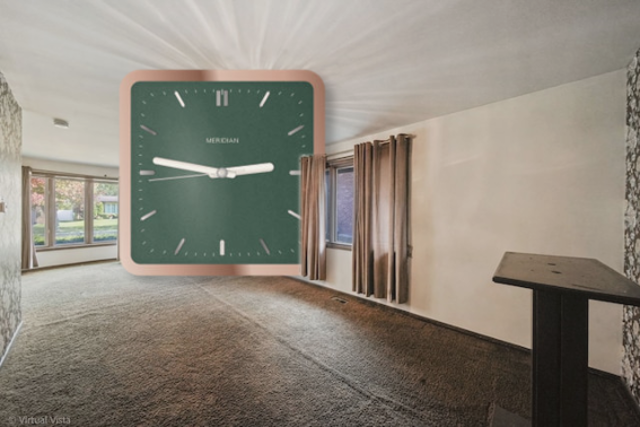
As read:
2:46:44
